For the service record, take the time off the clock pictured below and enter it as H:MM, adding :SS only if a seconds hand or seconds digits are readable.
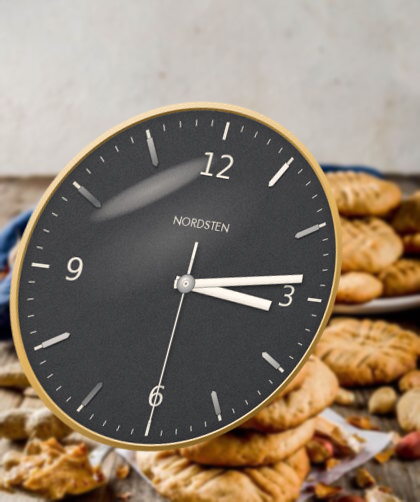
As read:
3:13:30
